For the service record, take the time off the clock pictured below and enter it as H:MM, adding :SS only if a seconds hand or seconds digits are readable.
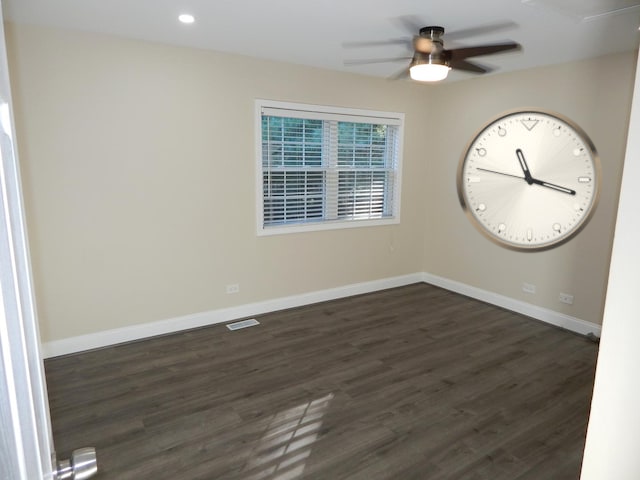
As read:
11:17:47
